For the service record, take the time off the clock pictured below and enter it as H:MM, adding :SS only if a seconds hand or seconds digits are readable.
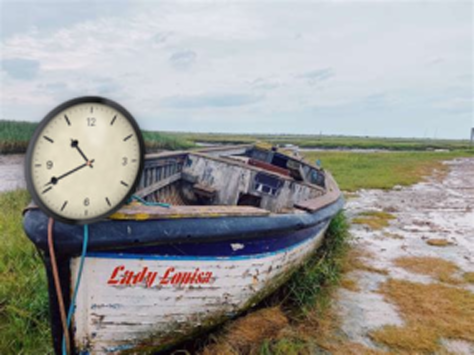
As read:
10:41
